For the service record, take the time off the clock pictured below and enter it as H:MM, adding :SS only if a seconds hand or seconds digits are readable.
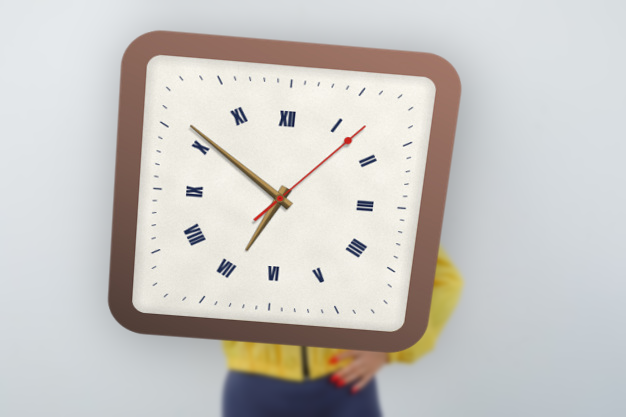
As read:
6:51:07
